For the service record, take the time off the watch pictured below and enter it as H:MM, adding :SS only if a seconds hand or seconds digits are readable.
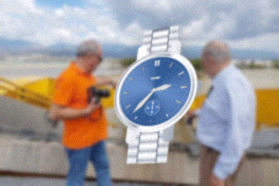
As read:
2:37
